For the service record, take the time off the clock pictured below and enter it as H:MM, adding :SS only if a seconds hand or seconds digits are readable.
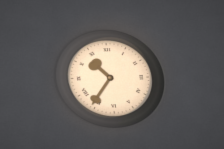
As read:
10:36
